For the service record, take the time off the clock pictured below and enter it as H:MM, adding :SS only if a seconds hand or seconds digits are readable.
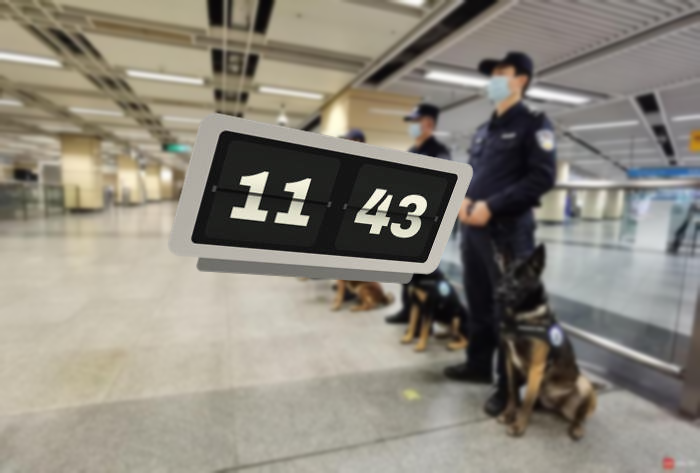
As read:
11:43
